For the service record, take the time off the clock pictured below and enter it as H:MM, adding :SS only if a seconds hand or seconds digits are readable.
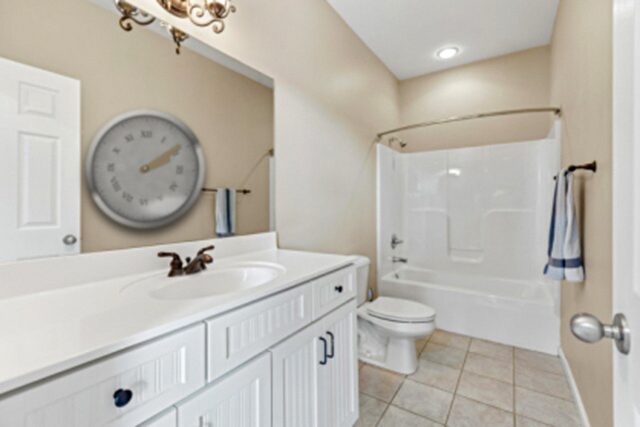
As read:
2:09
